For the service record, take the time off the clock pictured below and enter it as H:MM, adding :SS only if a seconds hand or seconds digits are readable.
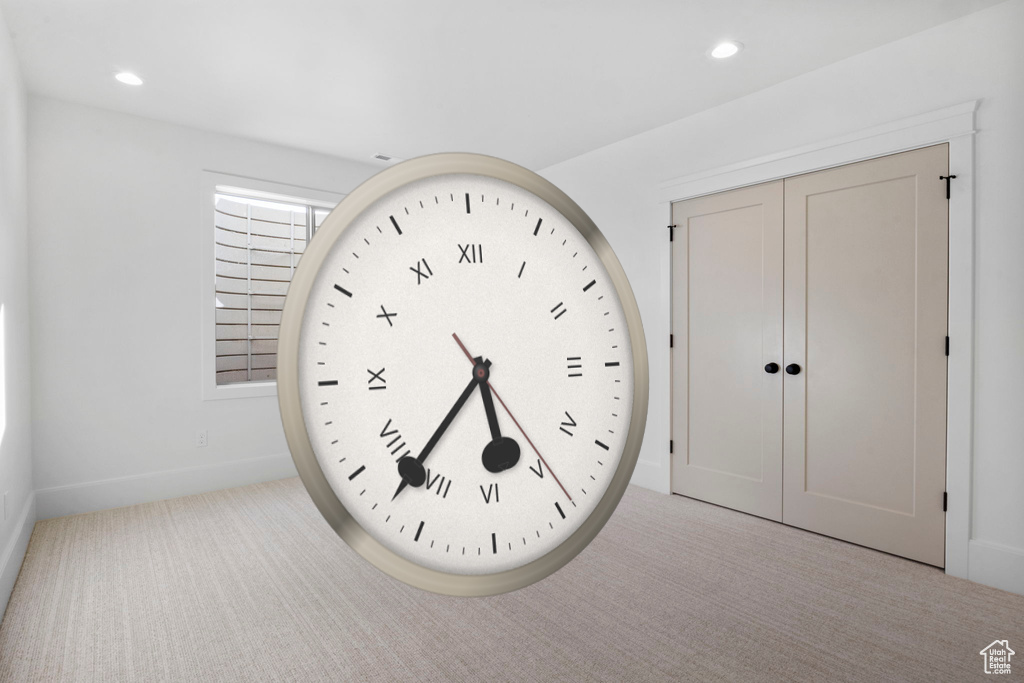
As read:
5:37:24
